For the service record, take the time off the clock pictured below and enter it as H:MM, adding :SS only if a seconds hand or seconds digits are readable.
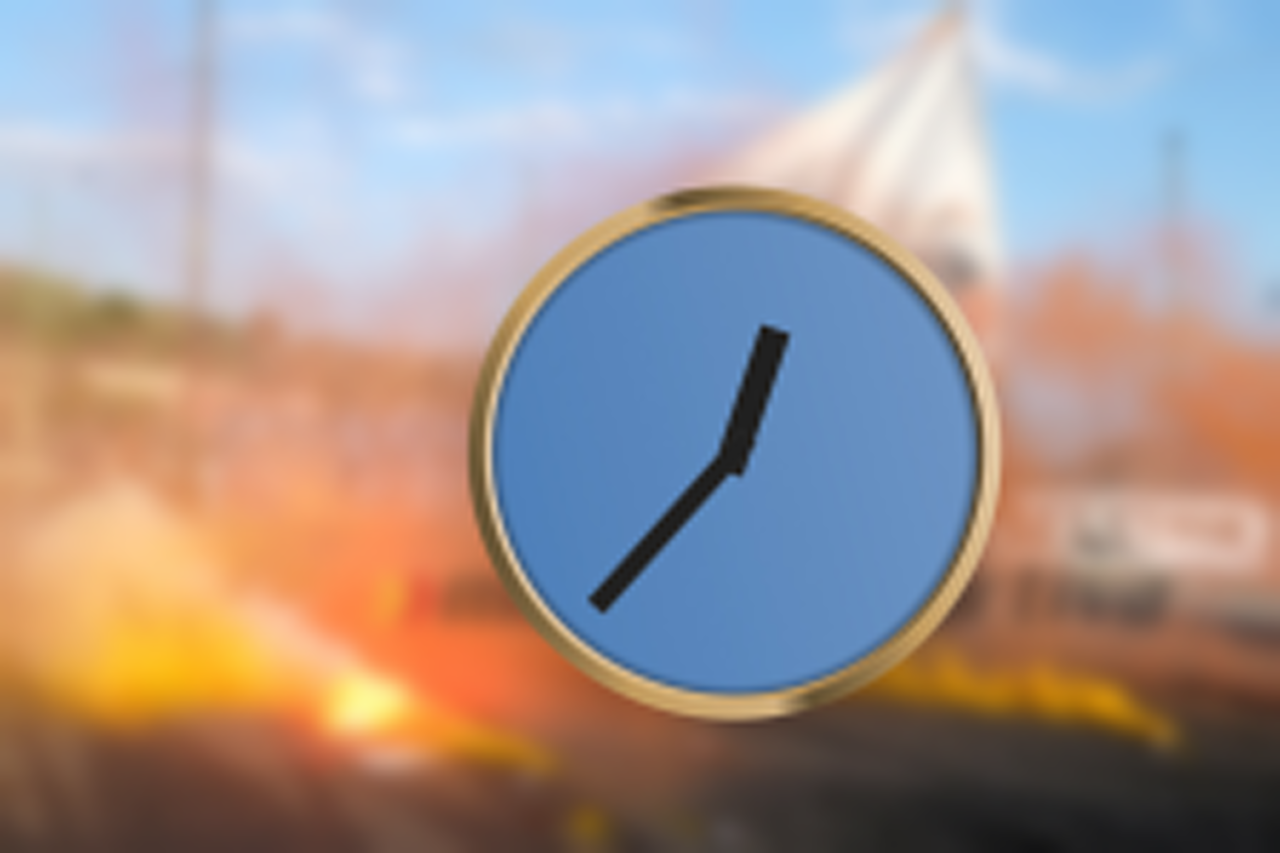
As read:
12:37
